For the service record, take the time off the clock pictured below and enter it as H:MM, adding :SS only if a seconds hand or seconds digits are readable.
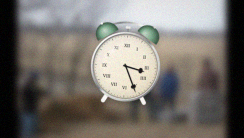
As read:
3:26
